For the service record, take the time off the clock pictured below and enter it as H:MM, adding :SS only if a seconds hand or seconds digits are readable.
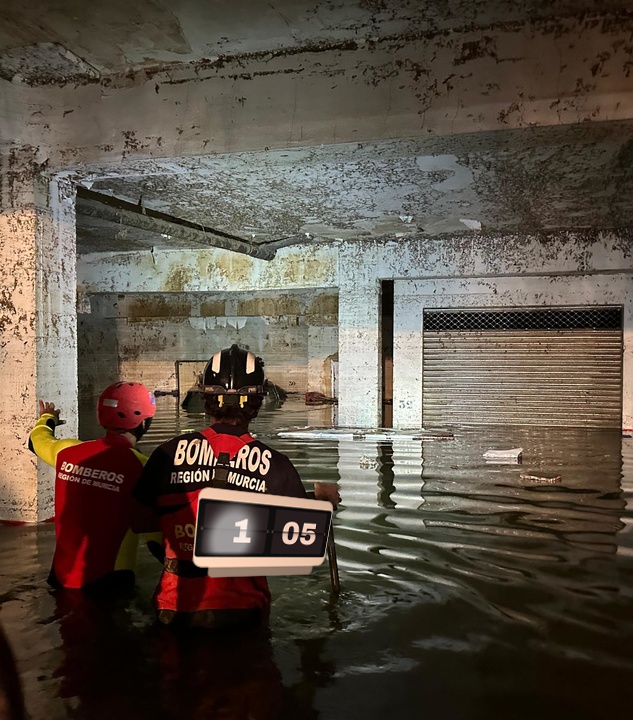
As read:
1:05
